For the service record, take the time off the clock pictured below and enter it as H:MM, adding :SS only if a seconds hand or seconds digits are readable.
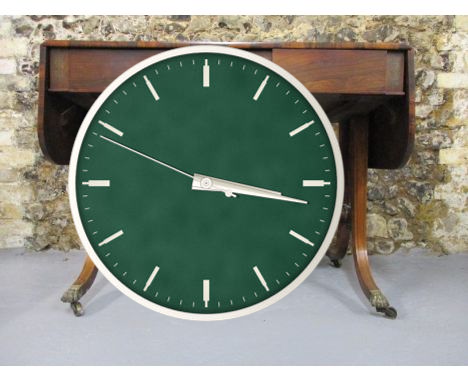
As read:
3:16:49
